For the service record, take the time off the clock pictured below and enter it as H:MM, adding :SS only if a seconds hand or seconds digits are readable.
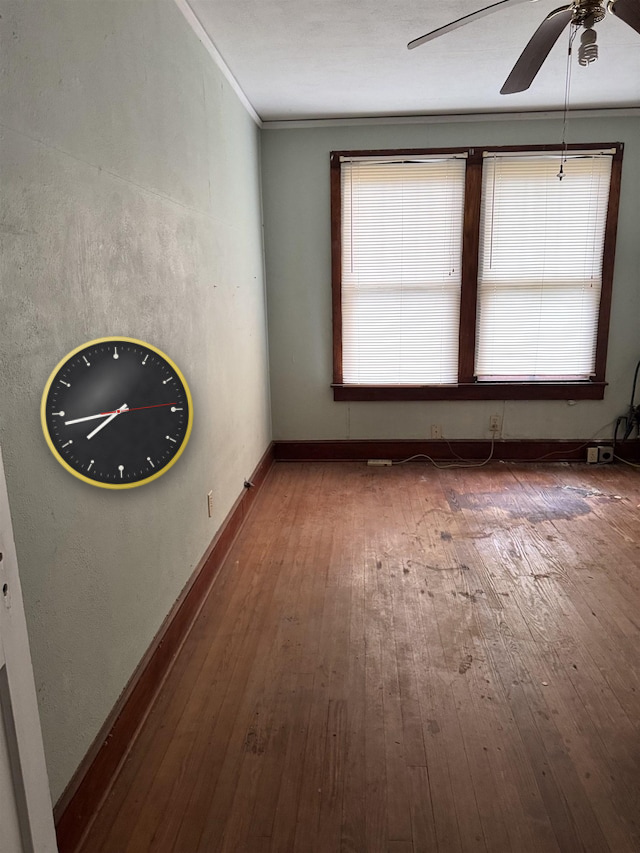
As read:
7:43:14
